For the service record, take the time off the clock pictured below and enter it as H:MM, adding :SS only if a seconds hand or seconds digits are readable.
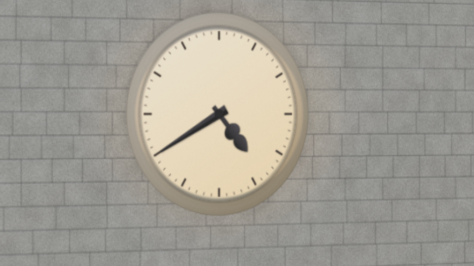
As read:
4:40
